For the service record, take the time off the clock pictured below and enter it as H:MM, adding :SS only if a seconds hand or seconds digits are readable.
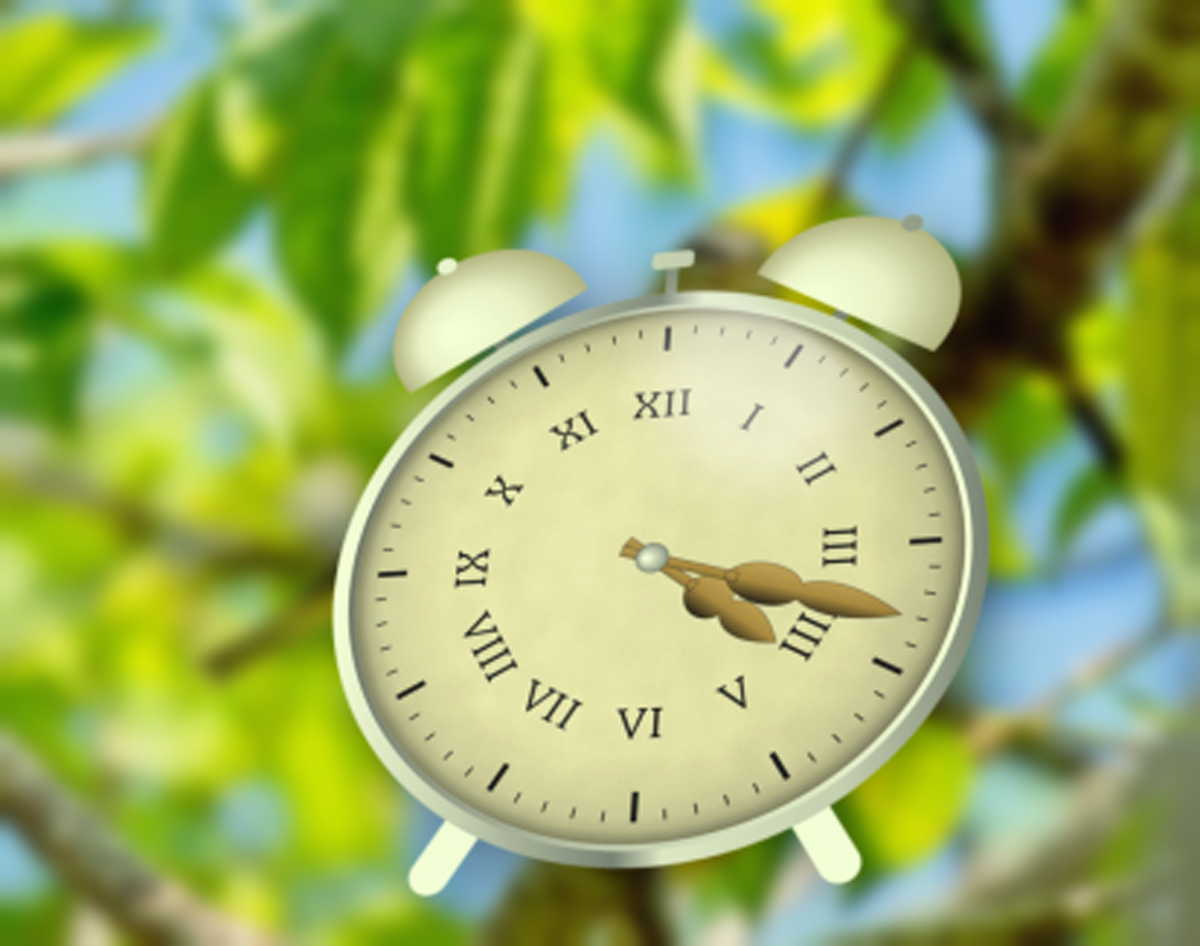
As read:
4:18
